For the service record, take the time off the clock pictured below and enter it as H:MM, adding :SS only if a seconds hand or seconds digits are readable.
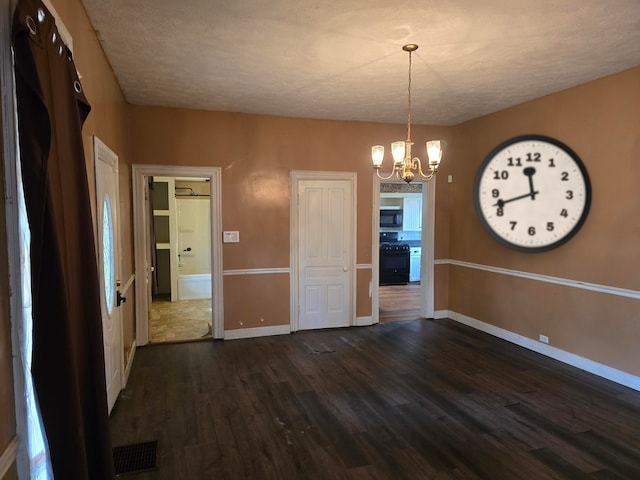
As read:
11:42
